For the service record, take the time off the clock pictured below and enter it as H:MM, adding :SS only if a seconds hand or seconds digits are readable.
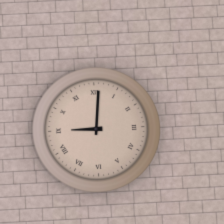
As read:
9:01
